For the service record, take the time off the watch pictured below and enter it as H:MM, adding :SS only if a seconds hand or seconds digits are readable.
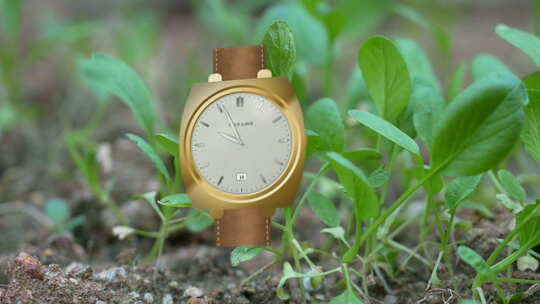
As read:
9:56
